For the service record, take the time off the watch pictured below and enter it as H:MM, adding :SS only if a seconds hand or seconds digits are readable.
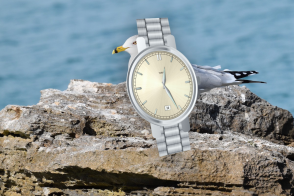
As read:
12:26
